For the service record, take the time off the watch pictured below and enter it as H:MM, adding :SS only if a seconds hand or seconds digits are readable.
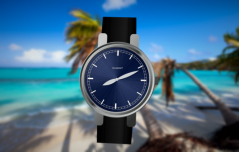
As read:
8:11
